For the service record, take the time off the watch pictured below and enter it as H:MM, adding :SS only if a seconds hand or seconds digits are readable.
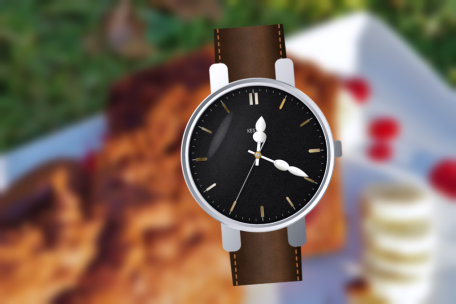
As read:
12:19:35
